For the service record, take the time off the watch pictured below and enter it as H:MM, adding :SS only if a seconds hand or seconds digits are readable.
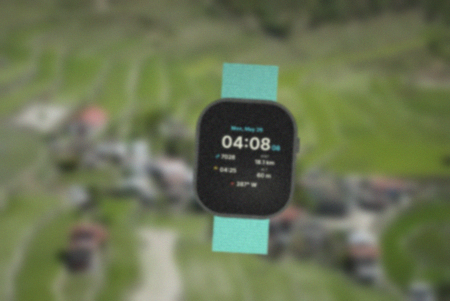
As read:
4:08
